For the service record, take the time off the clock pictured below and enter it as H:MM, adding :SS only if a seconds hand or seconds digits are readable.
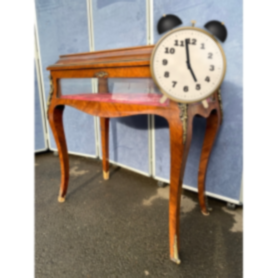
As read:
4:58
